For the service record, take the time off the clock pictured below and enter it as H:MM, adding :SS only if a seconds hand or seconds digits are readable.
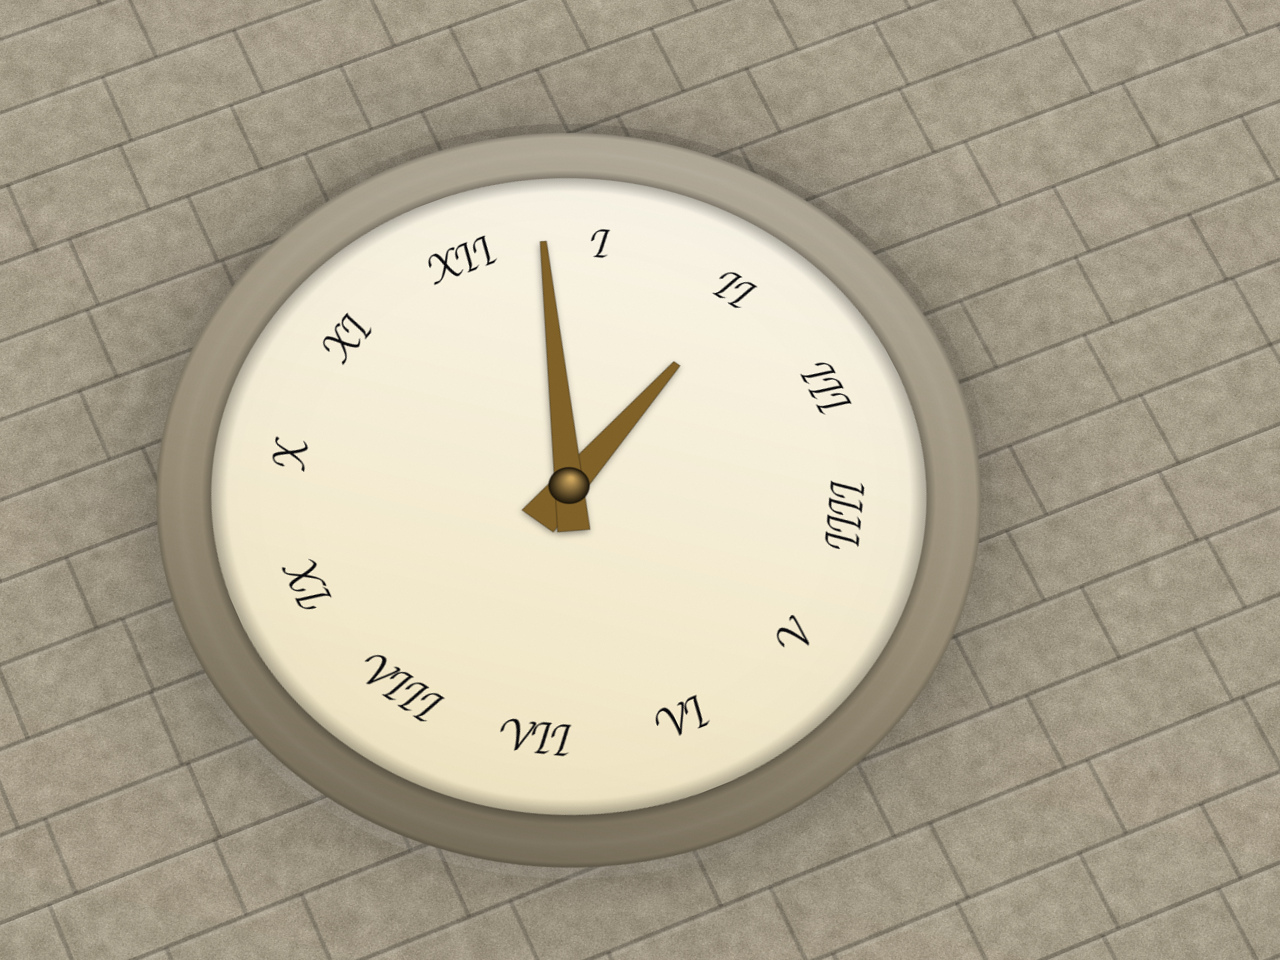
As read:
2:03
